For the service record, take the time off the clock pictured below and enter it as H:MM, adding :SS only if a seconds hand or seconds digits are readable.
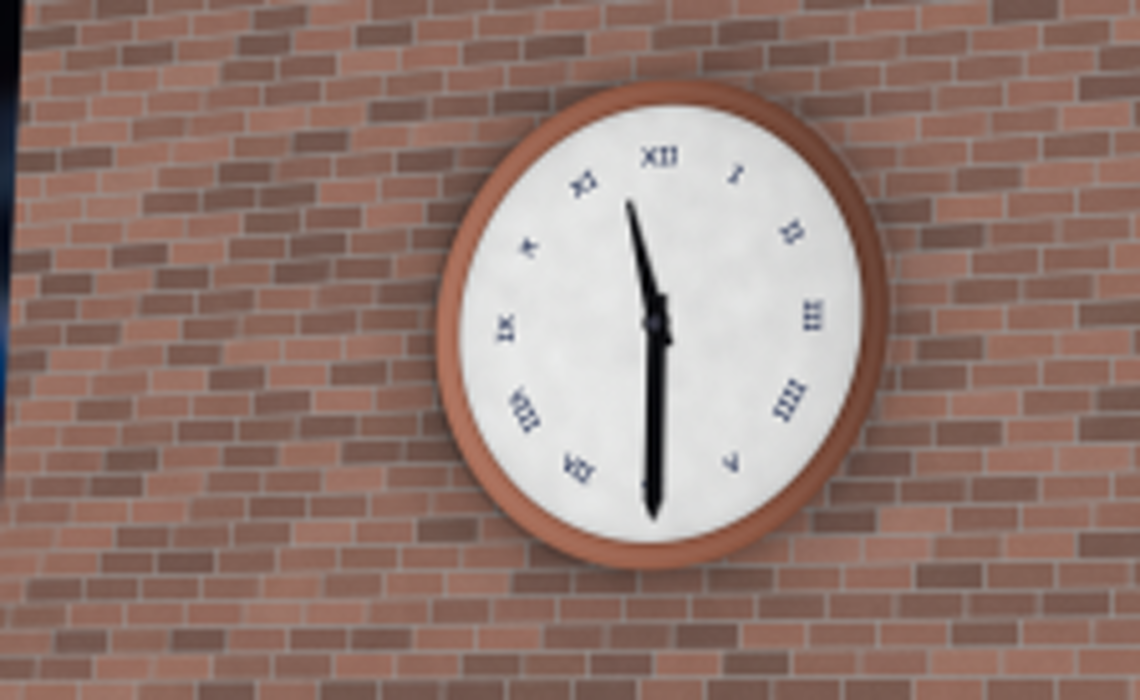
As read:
11:30
